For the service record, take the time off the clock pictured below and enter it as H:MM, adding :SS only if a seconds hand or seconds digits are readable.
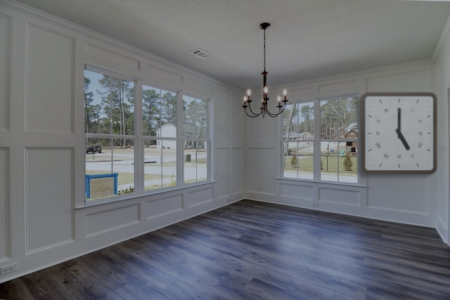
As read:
5:00
